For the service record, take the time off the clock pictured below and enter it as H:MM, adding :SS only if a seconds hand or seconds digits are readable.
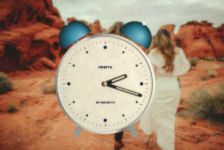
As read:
2:18
